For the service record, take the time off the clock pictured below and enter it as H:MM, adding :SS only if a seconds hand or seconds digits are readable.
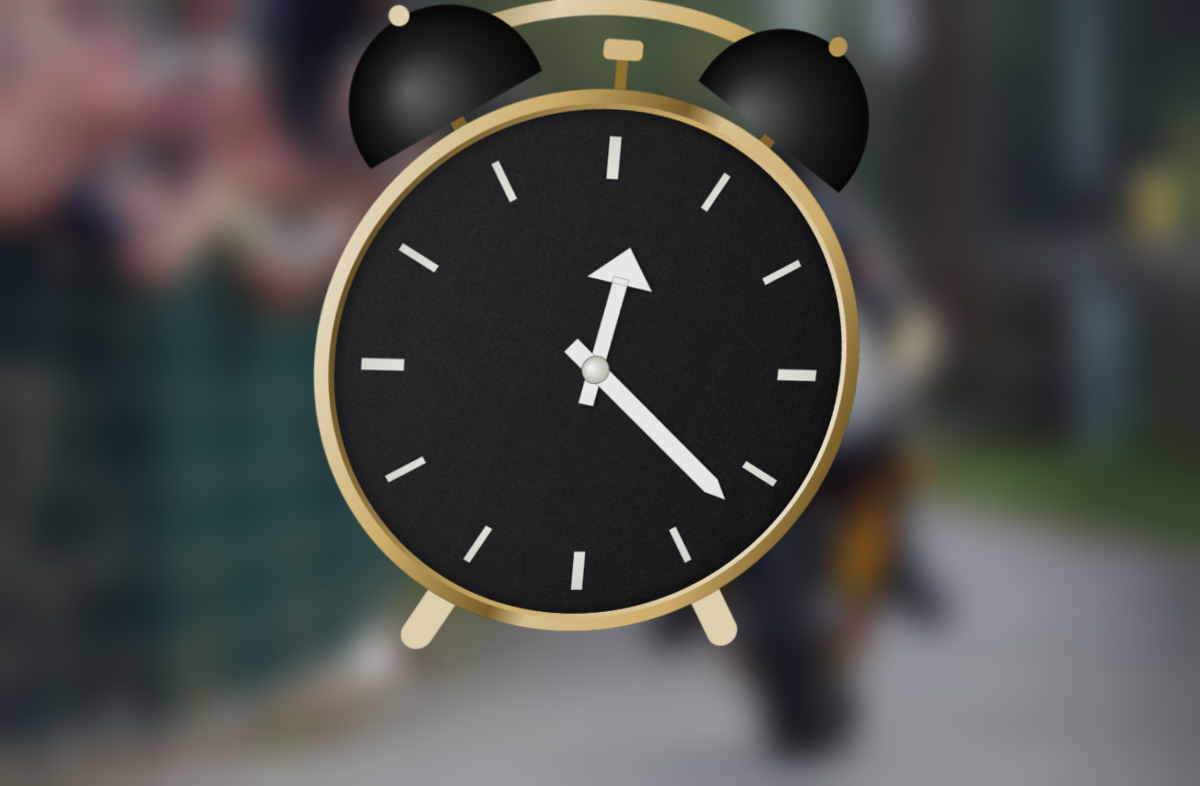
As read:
12:22
